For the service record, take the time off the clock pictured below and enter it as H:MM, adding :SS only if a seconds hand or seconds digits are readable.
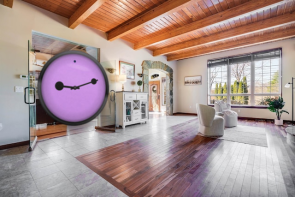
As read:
9:12
